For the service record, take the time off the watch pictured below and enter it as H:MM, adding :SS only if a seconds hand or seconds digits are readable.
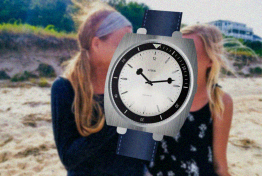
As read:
10:13
